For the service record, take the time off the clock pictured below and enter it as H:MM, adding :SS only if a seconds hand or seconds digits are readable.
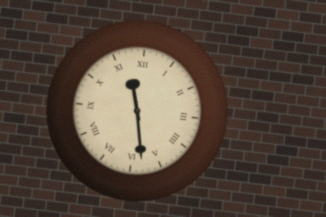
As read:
11:28
